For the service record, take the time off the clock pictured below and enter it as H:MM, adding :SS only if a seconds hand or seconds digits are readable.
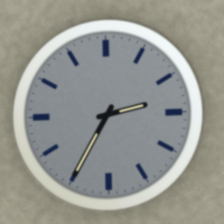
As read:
2:35
